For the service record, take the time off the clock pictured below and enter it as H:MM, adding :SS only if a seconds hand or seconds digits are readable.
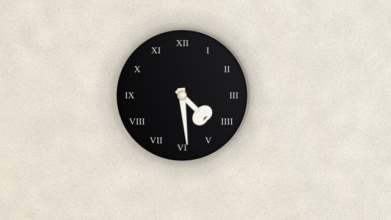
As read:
4:29
